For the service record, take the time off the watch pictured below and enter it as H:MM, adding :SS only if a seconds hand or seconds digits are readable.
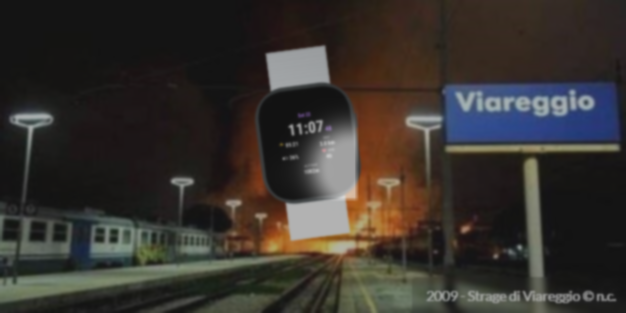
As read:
11:07
